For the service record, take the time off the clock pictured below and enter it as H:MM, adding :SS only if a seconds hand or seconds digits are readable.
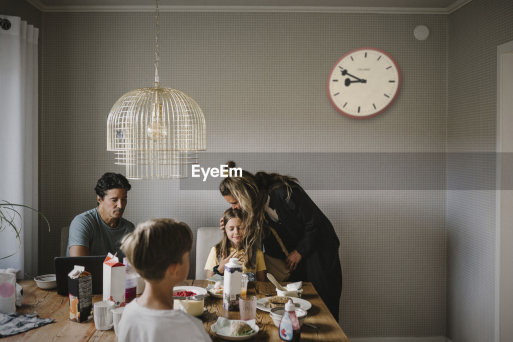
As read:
8:49
